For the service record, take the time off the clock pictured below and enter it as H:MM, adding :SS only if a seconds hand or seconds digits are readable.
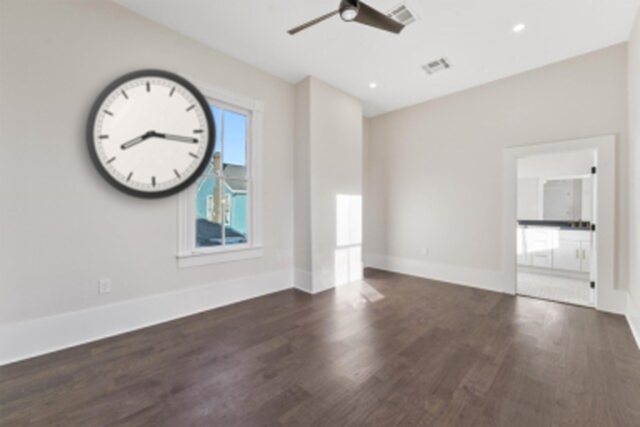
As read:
8:17
